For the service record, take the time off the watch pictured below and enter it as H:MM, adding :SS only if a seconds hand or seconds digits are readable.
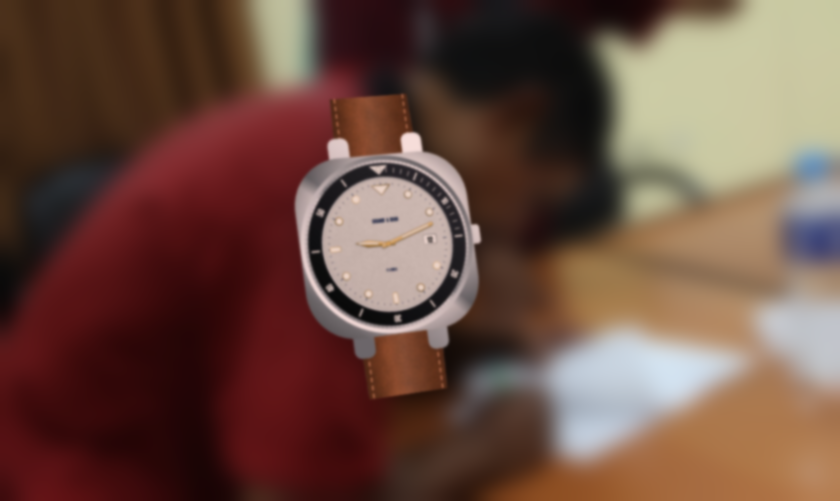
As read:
9:12
